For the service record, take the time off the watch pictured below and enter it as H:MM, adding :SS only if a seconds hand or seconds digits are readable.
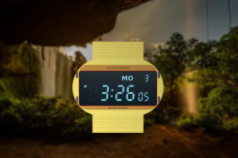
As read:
3:26:05
